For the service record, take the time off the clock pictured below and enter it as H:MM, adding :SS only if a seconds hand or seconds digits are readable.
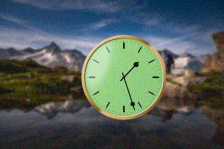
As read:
1:27
